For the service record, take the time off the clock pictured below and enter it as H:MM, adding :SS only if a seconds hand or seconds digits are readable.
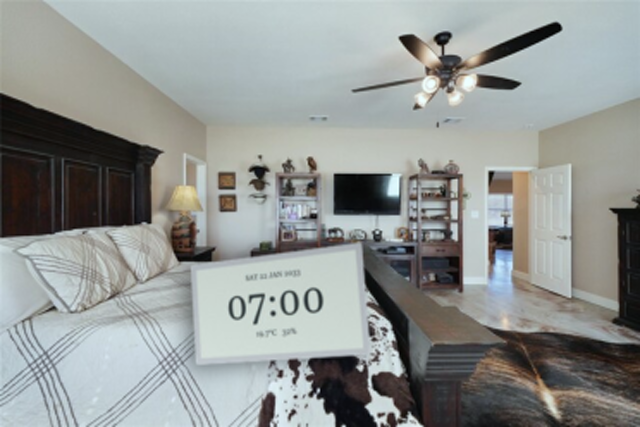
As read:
7:00
